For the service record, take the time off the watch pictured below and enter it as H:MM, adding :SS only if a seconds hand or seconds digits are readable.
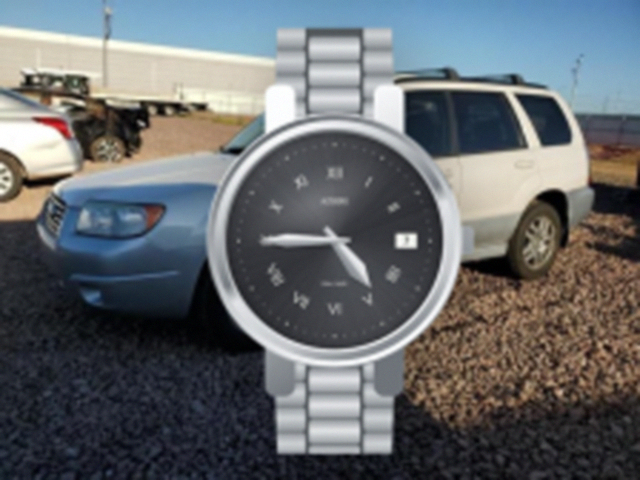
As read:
4:45
